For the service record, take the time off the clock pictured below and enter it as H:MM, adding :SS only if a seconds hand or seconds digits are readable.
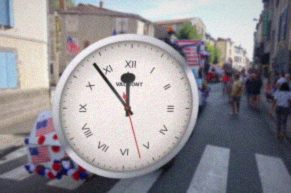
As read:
11:53:27
